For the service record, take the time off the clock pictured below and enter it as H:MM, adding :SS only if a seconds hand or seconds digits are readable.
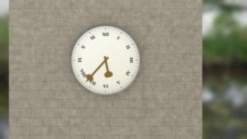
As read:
5:37
